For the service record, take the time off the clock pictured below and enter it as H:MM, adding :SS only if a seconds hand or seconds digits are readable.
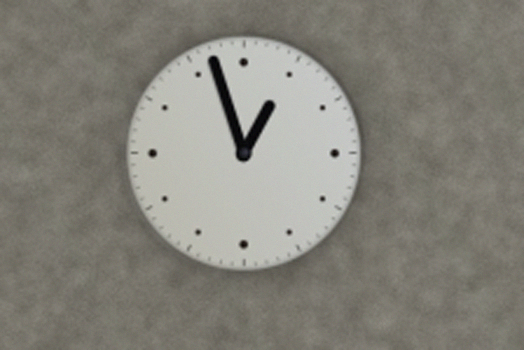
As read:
12:57
